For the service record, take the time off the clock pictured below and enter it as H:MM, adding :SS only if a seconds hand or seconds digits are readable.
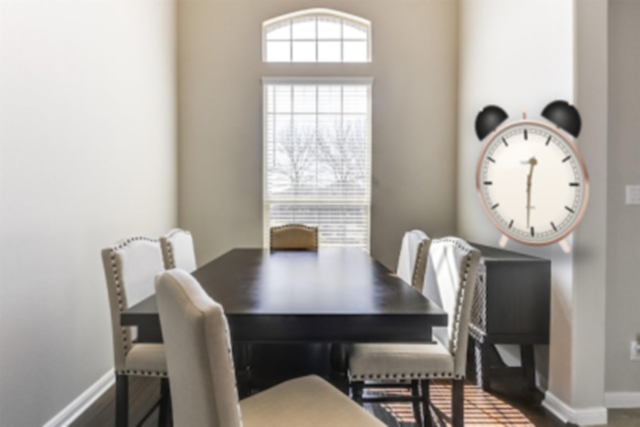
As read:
12:31
